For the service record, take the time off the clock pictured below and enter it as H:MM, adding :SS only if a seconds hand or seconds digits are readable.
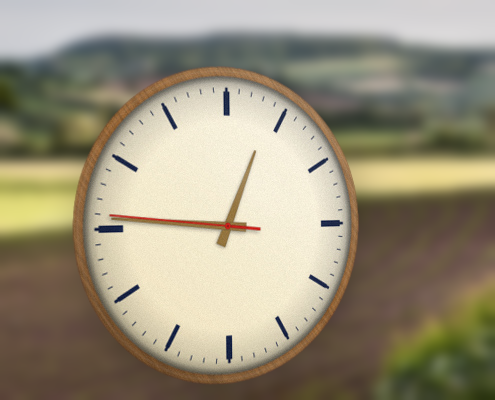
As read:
12:45:46
